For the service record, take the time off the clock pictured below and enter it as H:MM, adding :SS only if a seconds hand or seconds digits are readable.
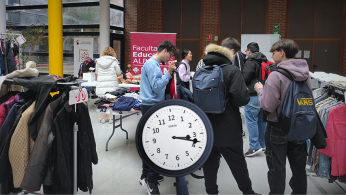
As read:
3:18
